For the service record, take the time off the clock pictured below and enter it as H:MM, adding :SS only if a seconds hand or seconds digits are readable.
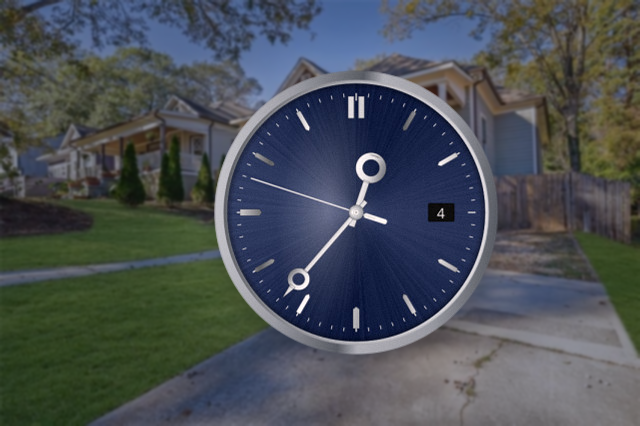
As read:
12:36:48
